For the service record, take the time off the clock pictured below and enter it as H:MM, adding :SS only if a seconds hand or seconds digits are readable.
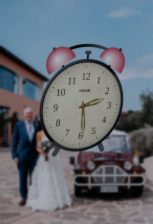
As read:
2:29
